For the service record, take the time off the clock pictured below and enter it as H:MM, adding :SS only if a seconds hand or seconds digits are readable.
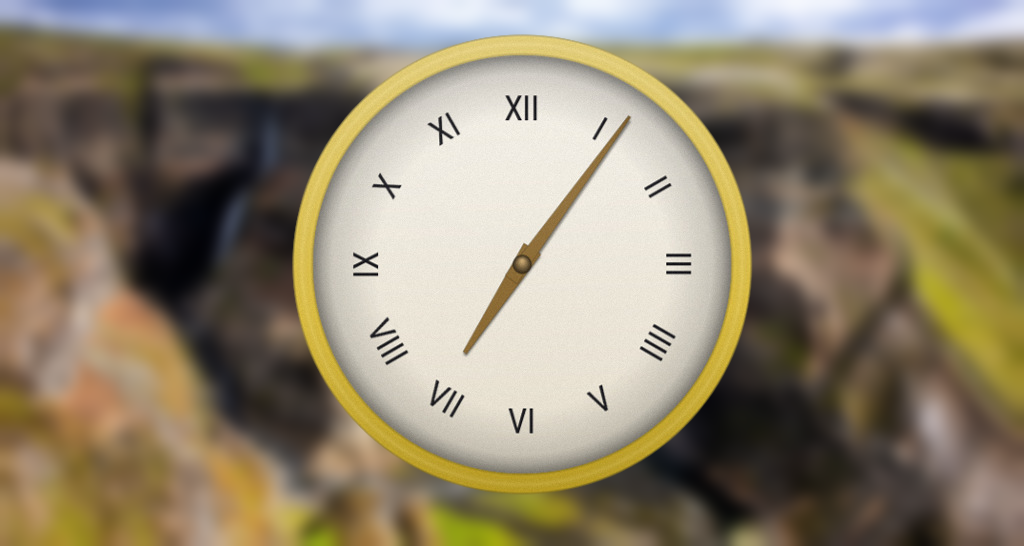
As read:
7:06
